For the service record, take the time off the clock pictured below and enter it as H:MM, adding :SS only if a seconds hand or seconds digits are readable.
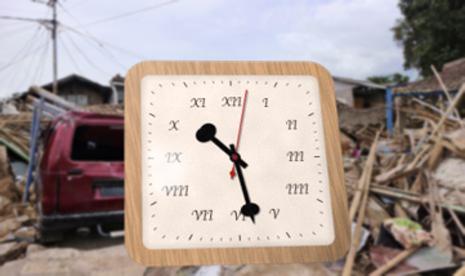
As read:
10:28:02
